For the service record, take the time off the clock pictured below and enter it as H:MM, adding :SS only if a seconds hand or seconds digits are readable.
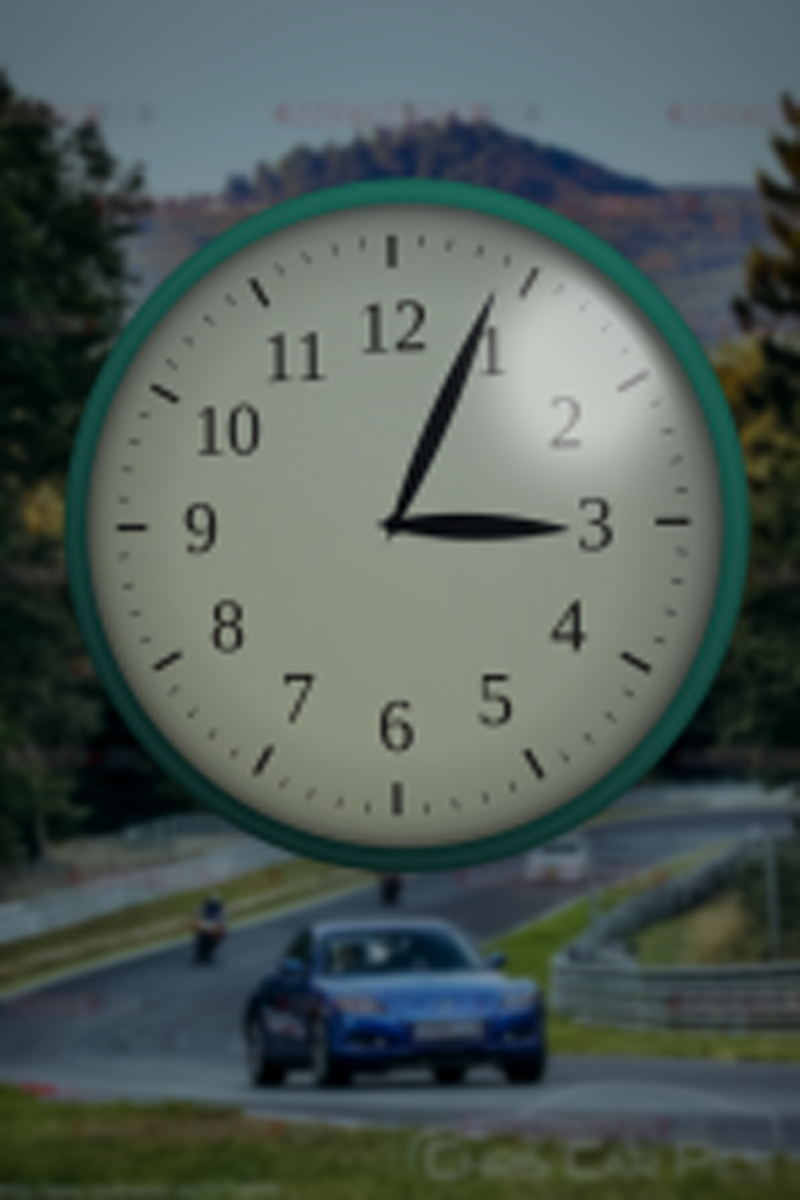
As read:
3:04
